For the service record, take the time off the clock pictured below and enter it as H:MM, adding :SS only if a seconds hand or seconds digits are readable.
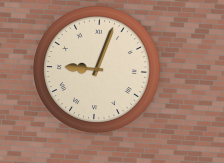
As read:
9:03
